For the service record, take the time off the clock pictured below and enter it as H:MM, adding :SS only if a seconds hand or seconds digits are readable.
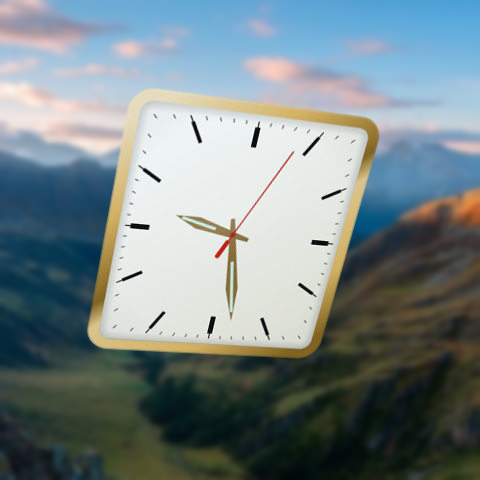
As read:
9:28:04
